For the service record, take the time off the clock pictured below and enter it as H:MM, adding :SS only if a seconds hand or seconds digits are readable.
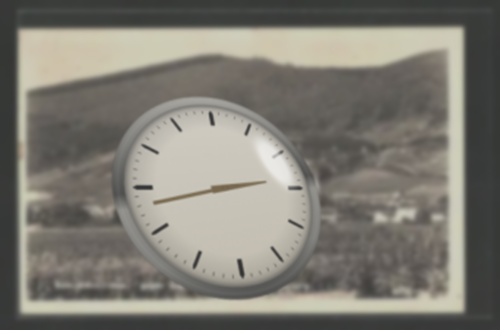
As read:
2:43
